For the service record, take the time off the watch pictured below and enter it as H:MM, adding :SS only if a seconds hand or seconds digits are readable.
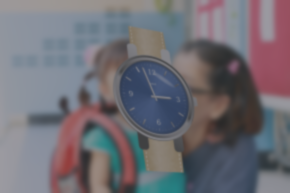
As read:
2:57
